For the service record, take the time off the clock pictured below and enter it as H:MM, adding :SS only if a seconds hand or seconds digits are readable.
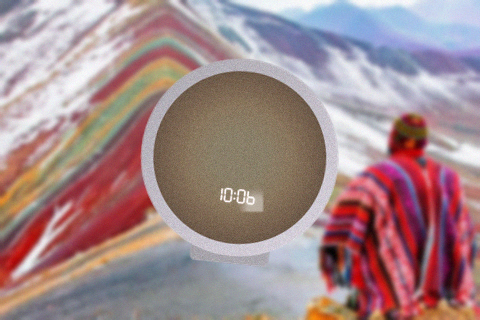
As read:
10:06
